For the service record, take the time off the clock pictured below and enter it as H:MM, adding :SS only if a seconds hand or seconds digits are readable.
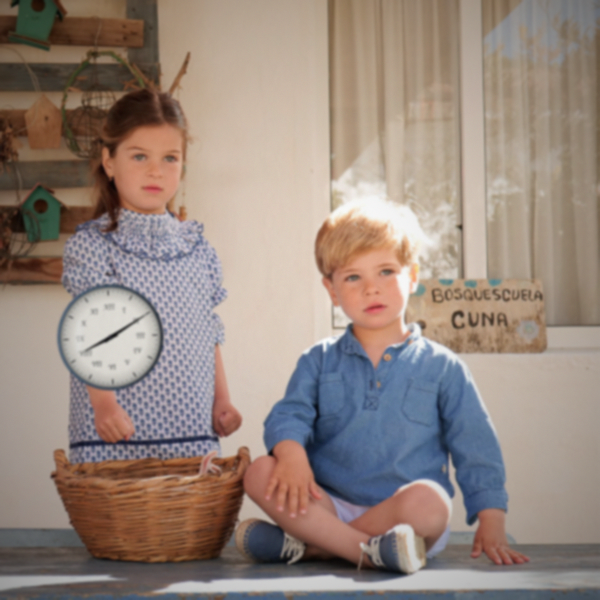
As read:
8:10
